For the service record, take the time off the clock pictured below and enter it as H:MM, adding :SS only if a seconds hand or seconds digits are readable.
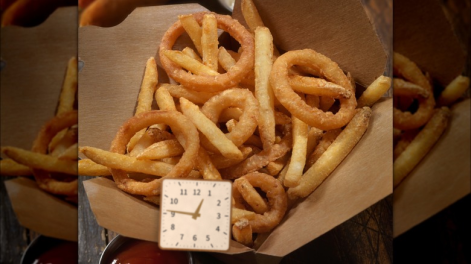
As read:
12:46
